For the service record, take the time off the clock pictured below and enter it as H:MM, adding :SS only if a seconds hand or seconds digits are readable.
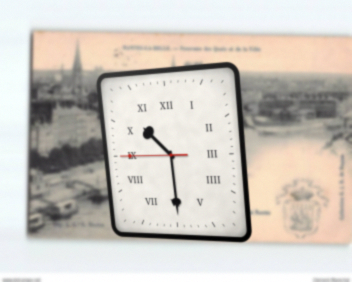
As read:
10:29:45
